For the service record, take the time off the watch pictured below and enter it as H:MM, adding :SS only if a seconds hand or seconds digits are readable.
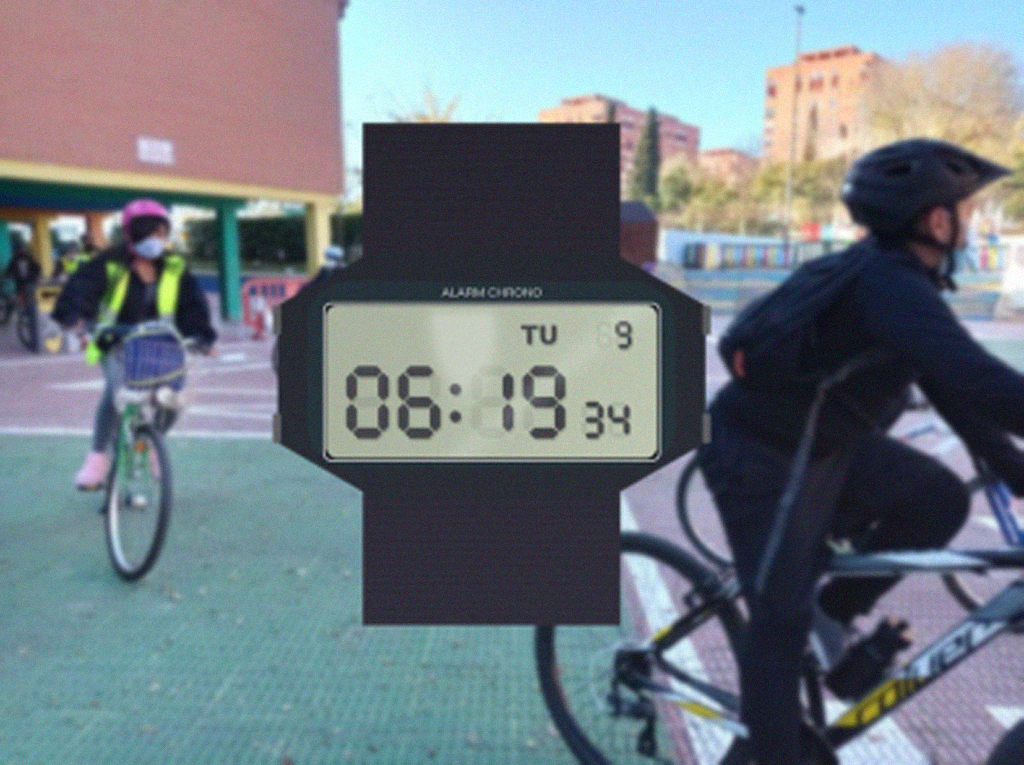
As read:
6:19:34
